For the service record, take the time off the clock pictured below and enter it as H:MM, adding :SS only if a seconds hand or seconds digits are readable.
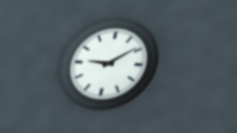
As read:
9:09
